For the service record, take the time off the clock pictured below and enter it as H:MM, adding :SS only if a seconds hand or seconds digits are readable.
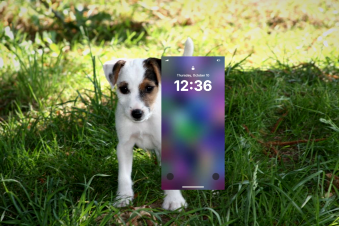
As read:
12:36
